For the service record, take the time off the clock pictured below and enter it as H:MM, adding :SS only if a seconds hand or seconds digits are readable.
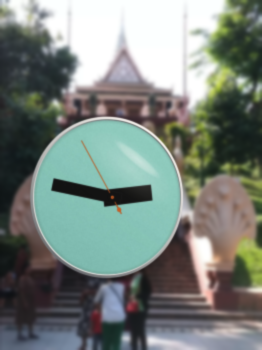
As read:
2:46:55
